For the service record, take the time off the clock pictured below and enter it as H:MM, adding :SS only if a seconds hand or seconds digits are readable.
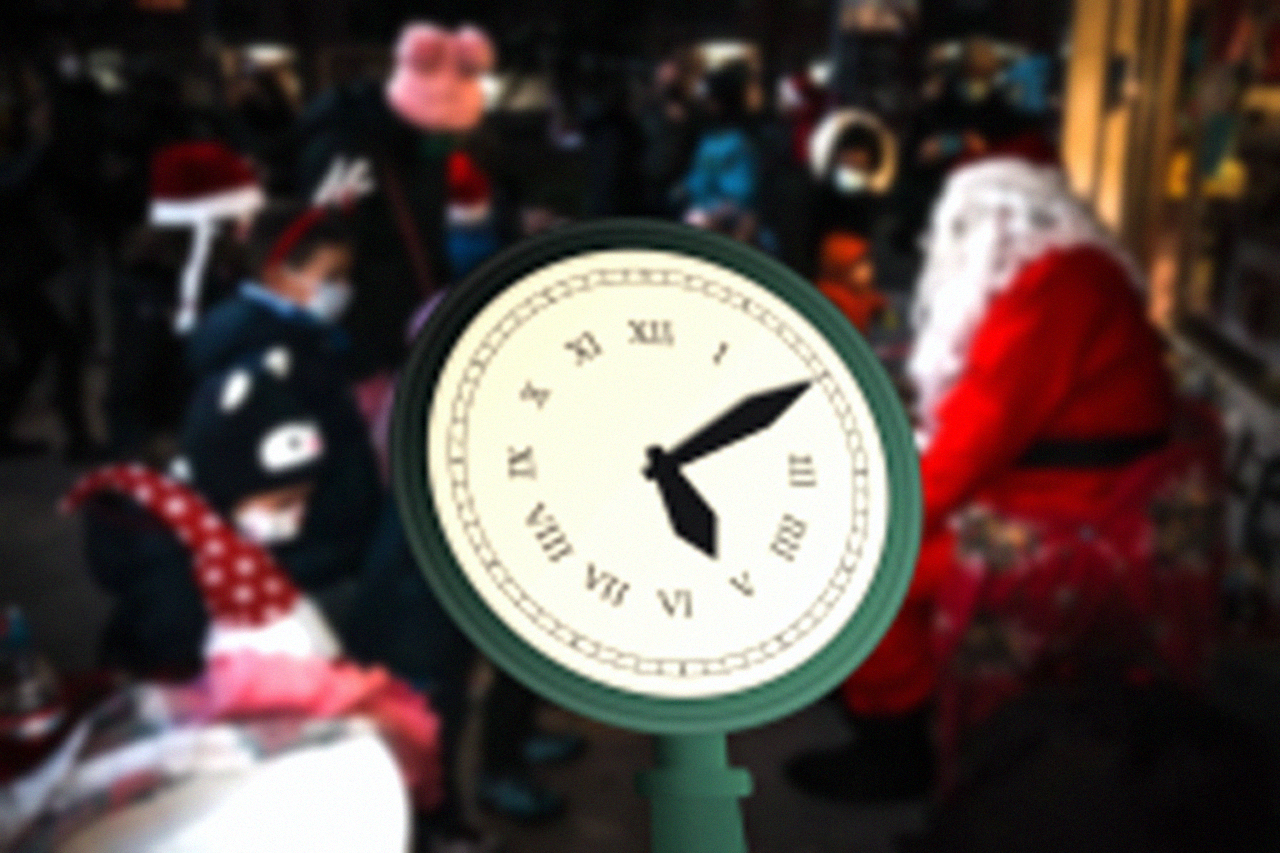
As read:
5:10
